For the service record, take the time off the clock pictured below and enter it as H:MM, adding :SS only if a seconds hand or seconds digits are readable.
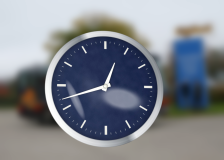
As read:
12:42
